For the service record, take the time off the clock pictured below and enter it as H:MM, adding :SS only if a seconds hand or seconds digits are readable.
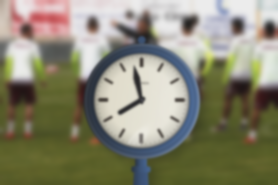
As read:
7:58
